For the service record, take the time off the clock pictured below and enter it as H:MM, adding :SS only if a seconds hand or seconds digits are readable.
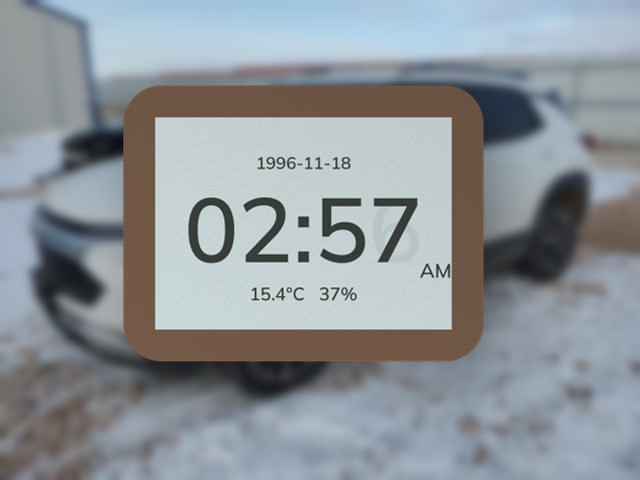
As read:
2:57
